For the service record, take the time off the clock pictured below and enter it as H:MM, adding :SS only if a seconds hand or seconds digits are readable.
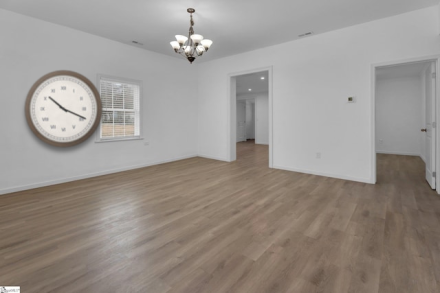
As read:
10:19
